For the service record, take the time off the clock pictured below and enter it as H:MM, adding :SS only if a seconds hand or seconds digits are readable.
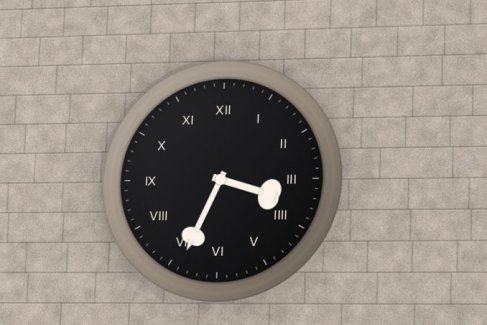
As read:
3:34
